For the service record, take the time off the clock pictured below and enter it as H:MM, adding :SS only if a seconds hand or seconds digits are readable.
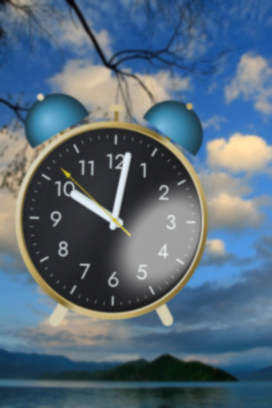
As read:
10:01:52
